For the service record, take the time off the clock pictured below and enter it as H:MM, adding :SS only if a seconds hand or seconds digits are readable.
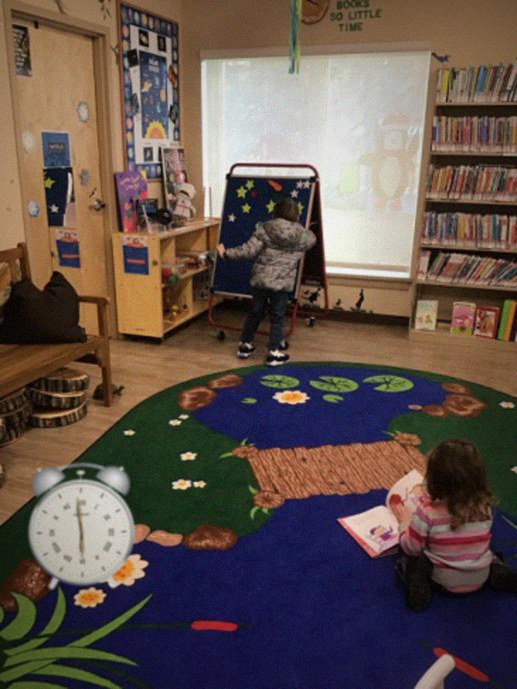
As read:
5:59
